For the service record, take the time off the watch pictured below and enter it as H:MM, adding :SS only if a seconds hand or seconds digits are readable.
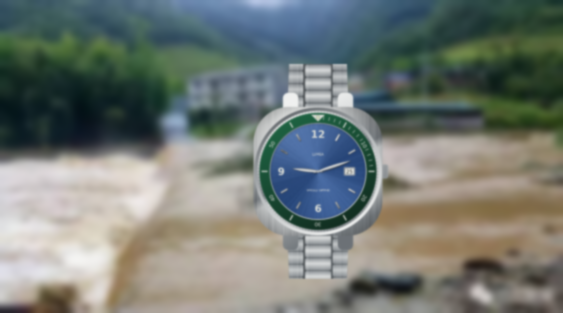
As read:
9:12
